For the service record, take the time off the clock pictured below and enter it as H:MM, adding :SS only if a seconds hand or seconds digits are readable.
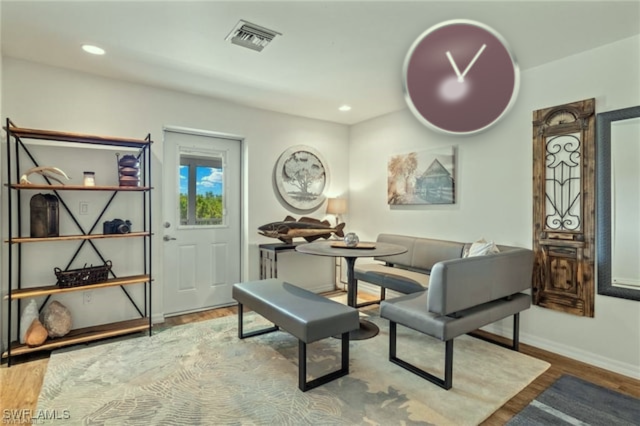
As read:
11:06
